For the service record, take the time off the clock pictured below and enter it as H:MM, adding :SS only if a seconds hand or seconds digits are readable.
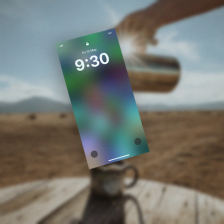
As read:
9:30
